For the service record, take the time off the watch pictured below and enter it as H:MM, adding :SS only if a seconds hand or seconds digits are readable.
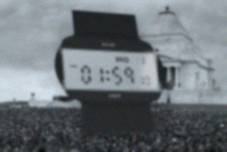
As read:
1:59
